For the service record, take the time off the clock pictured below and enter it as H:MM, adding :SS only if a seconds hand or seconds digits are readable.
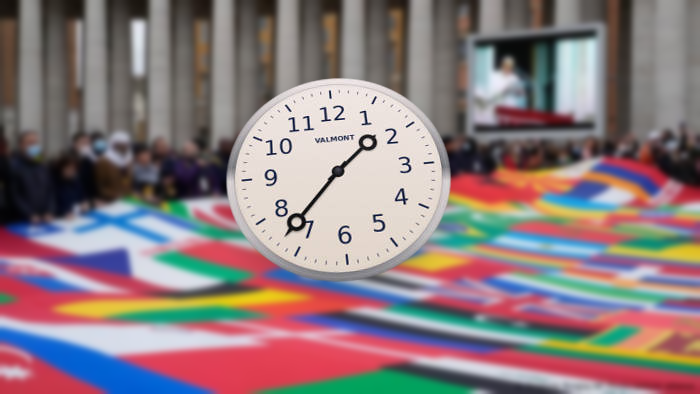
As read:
1:37
